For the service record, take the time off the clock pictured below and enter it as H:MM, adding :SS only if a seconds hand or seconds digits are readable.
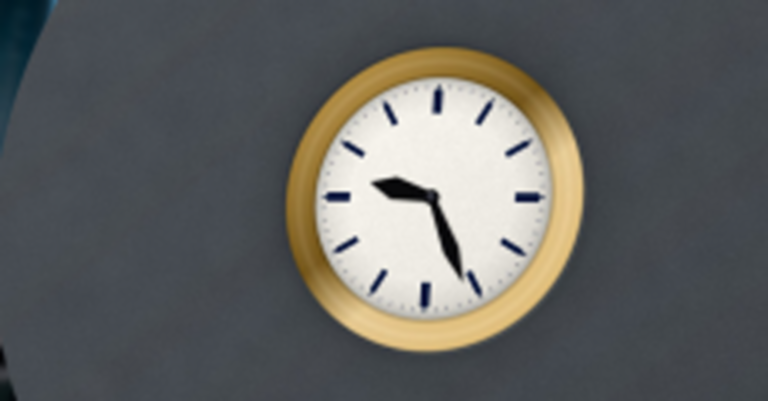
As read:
9:26
